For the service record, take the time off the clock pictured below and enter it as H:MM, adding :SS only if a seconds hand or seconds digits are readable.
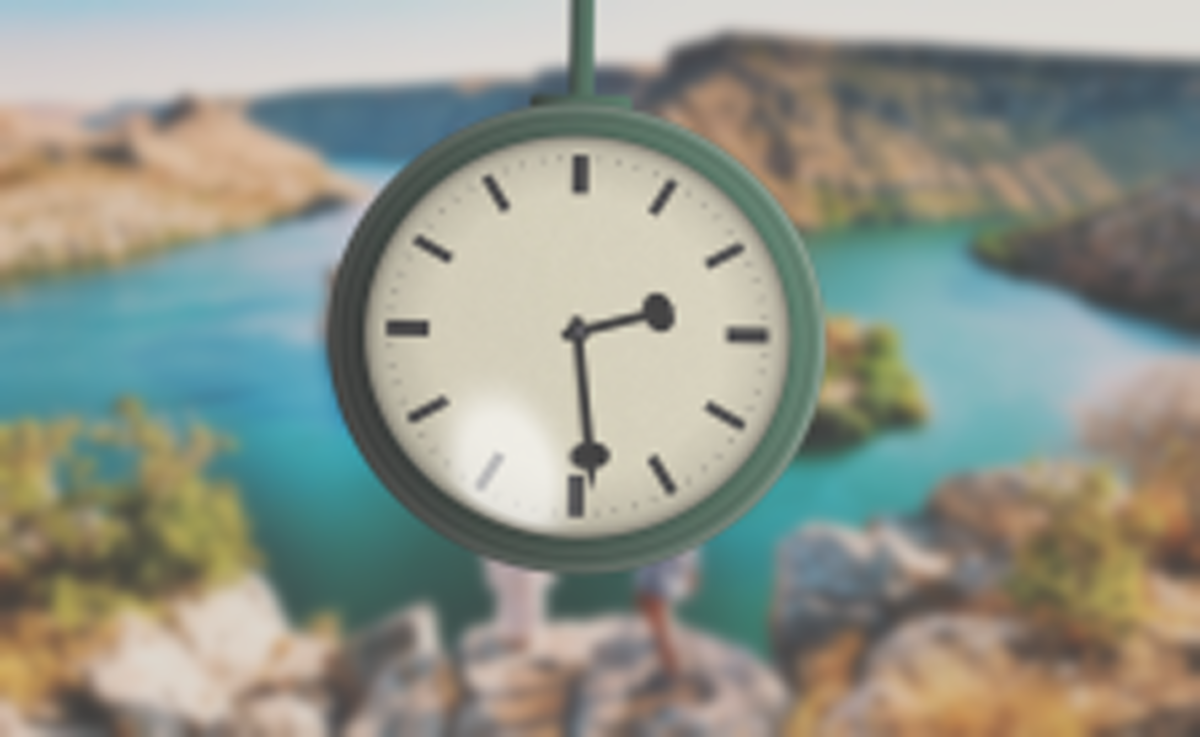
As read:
2:29
